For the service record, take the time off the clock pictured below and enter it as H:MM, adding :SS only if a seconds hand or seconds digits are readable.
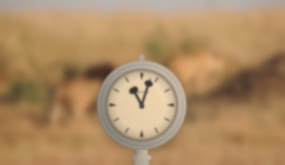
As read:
11:03
